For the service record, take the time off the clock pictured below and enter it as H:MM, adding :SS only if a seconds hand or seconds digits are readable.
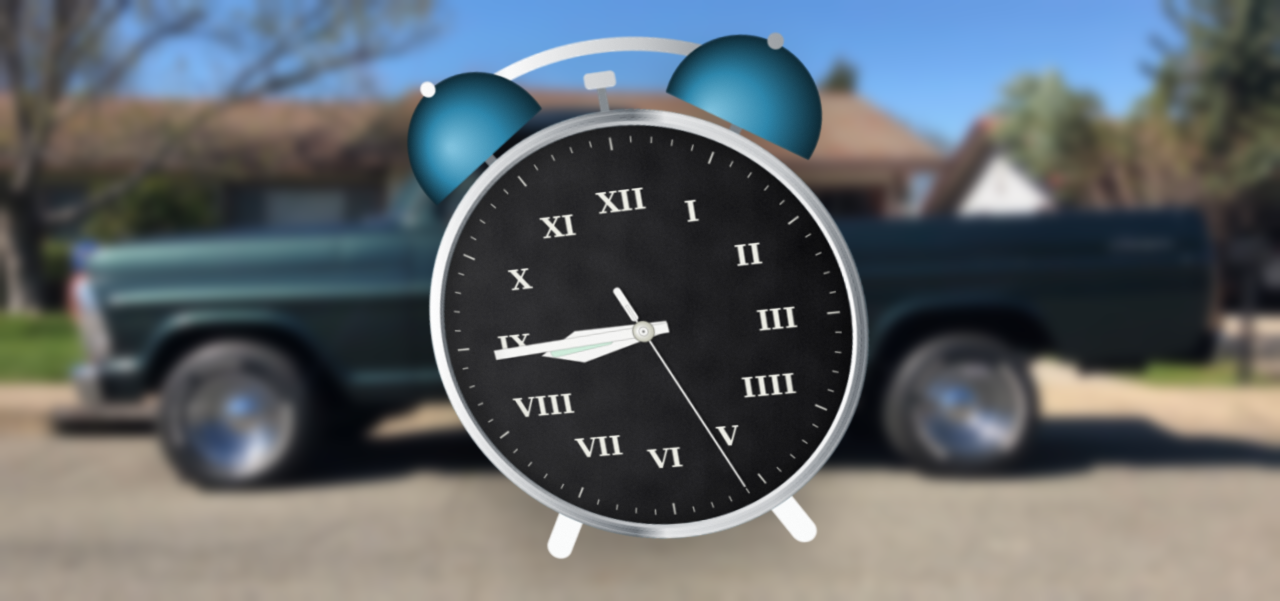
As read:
8:44:26
